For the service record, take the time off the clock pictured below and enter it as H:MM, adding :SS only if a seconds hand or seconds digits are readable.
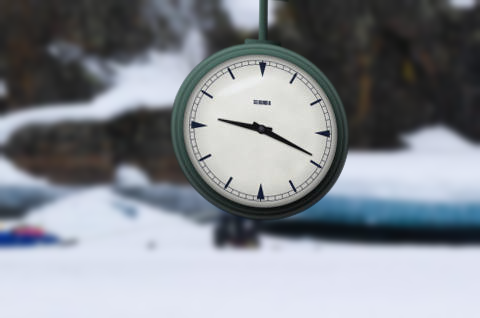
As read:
9:19
